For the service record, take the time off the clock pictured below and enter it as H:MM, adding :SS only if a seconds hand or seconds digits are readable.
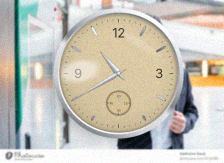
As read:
10:40
